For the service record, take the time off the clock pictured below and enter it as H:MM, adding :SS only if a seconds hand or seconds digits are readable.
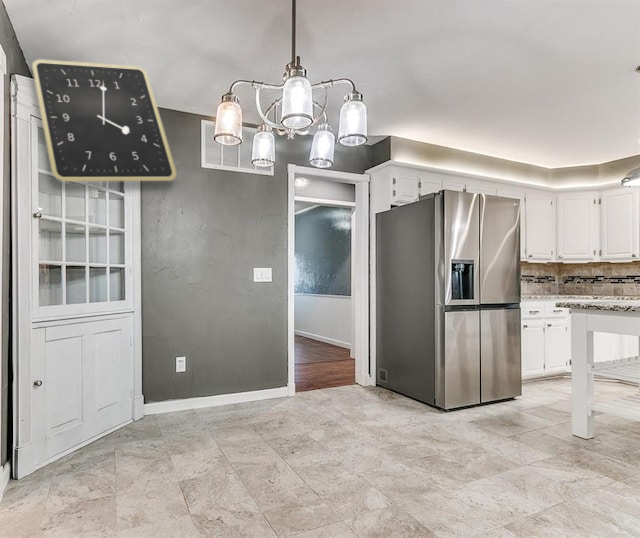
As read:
4:02
